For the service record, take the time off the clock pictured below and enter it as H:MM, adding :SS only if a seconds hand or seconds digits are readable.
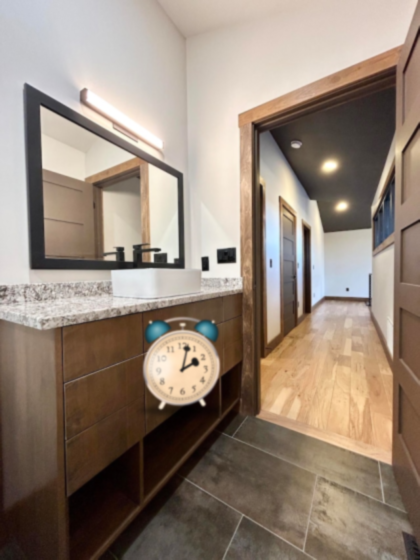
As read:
2:02
